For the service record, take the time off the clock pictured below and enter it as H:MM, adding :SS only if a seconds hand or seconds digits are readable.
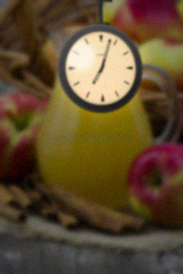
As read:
7:03
